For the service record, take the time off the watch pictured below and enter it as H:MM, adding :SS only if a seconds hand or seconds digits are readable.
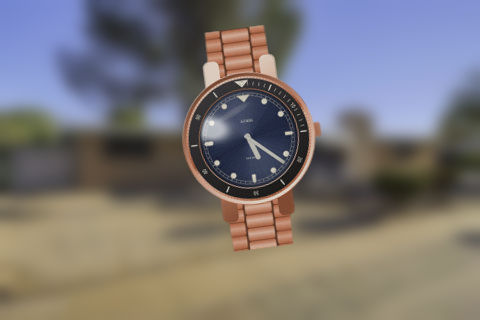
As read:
5:22
